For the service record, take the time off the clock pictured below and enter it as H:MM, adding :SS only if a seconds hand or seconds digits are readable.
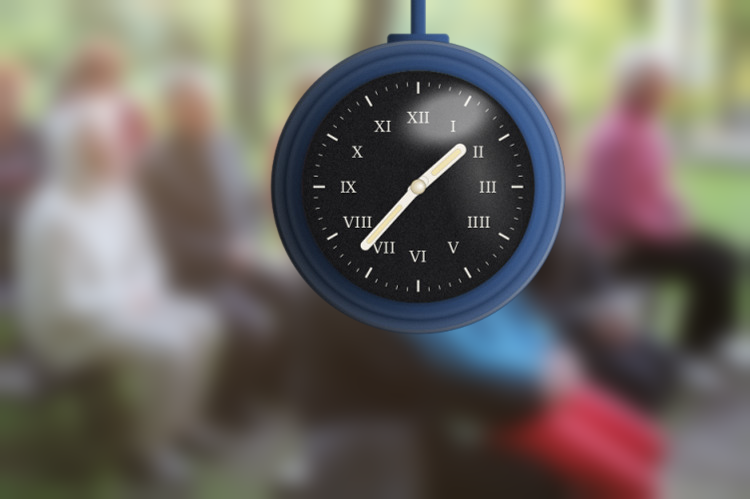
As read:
1:37
